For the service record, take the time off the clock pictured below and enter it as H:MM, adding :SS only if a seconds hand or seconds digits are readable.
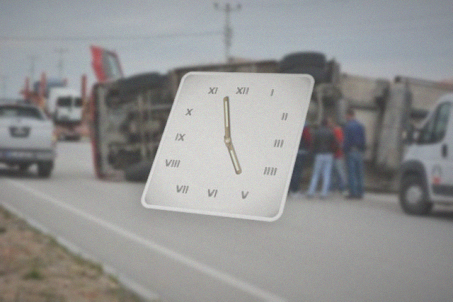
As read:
4:57
